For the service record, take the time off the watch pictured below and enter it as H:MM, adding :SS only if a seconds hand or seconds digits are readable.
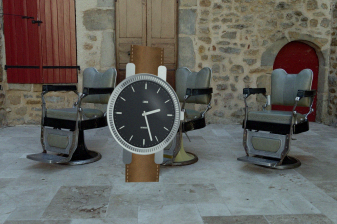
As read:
2:27
